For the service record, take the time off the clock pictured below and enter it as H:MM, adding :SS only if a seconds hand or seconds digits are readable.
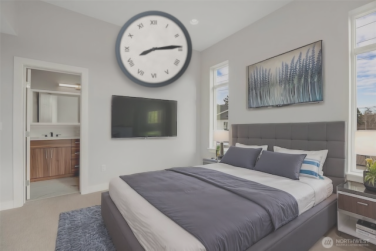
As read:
8:14
